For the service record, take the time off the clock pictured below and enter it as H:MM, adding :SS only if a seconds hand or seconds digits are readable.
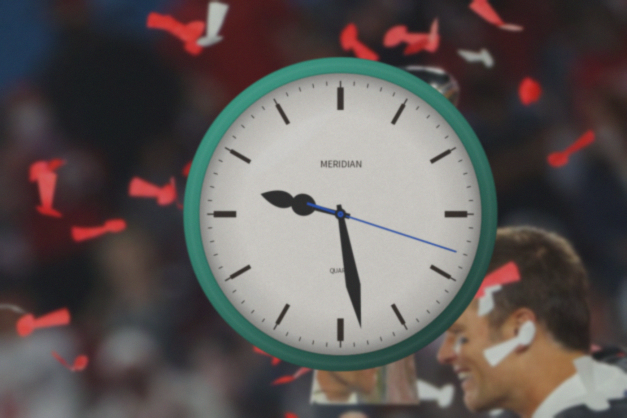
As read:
9:28:18
